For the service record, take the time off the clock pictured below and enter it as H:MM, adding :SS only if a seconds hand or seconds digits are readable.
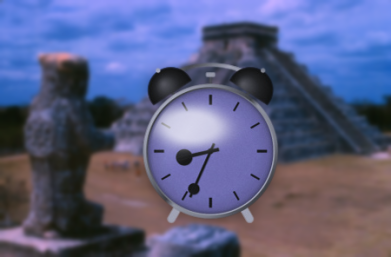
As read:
8:34
